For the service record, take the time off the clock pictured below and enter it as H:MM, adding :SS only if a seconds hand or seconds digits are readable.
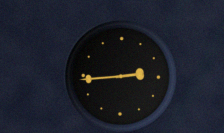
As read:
2:44
